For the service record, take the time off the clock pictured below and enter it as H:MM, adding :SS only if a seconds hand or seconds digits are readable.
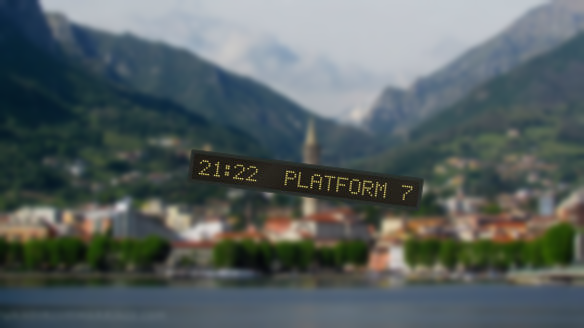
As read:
21:22
